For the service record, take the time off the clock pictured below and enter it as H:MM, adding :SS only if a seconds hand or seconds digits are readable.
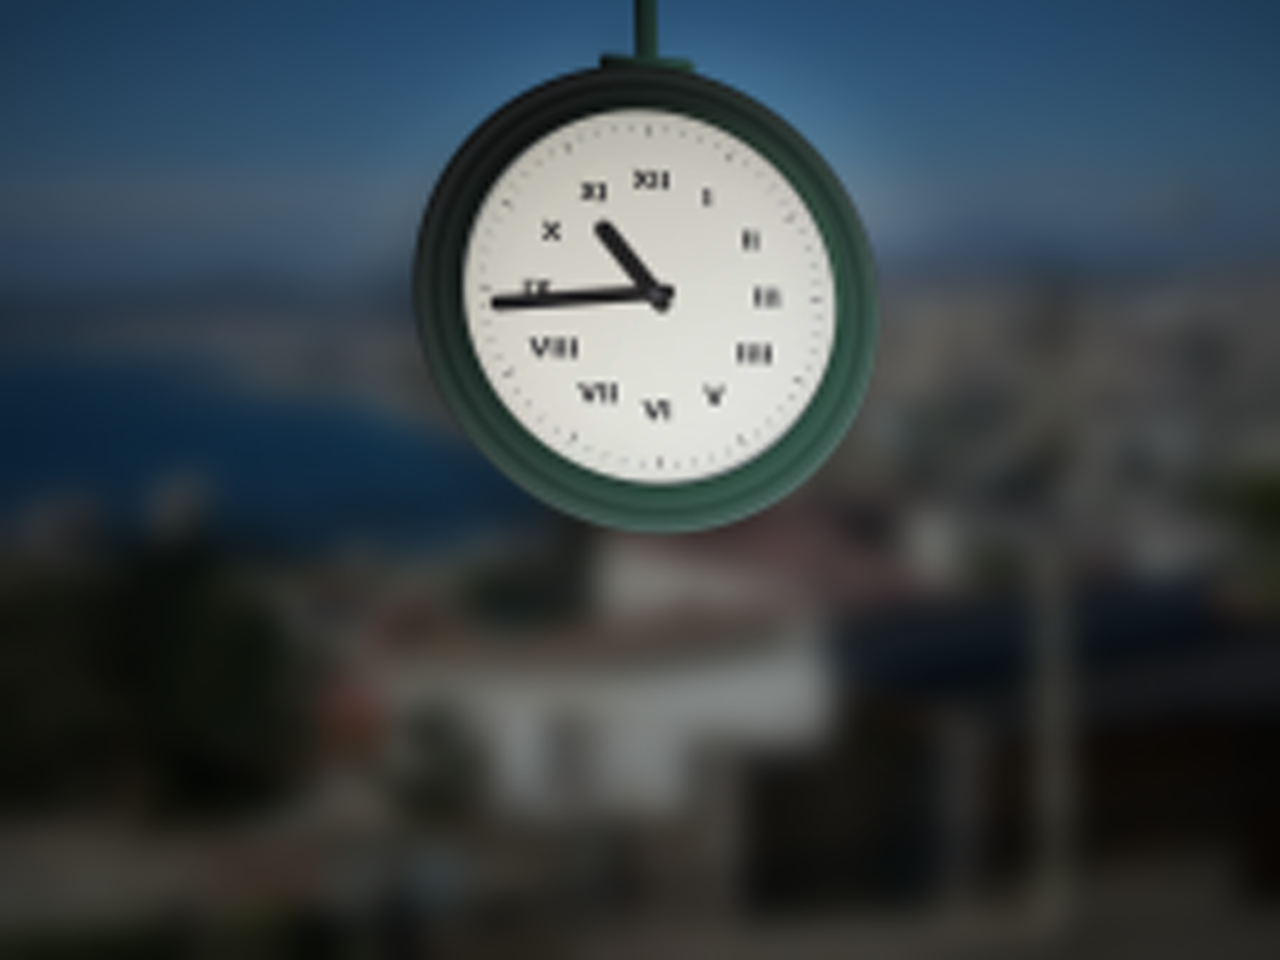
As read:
10:44
